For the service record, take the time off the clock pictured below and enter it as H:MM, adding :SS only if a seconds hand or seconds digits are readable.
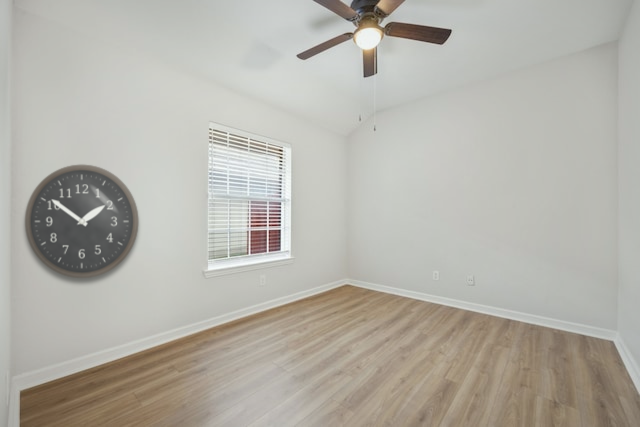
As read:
1:51
